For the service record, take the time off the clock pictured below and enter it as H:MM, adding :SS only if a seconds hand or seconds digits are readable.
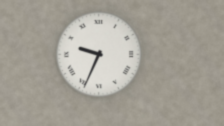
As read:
9:34
